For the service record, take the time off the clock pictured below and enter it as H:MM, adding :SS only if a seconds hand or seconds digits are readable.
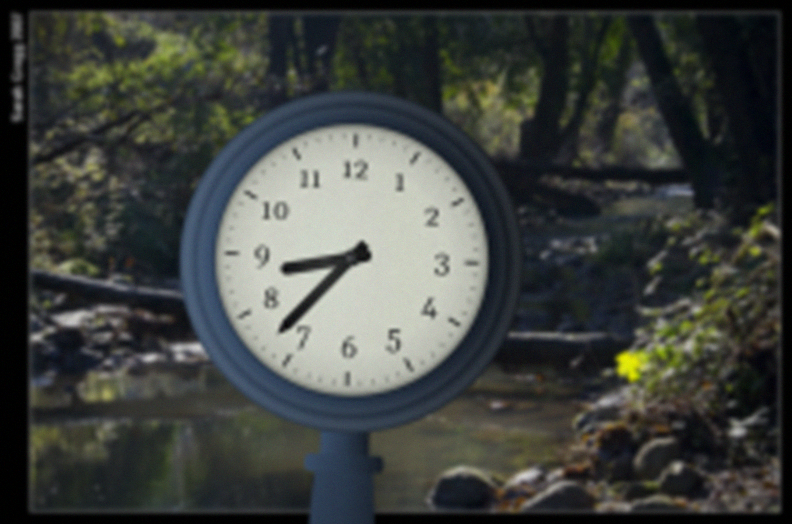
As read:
8:37
